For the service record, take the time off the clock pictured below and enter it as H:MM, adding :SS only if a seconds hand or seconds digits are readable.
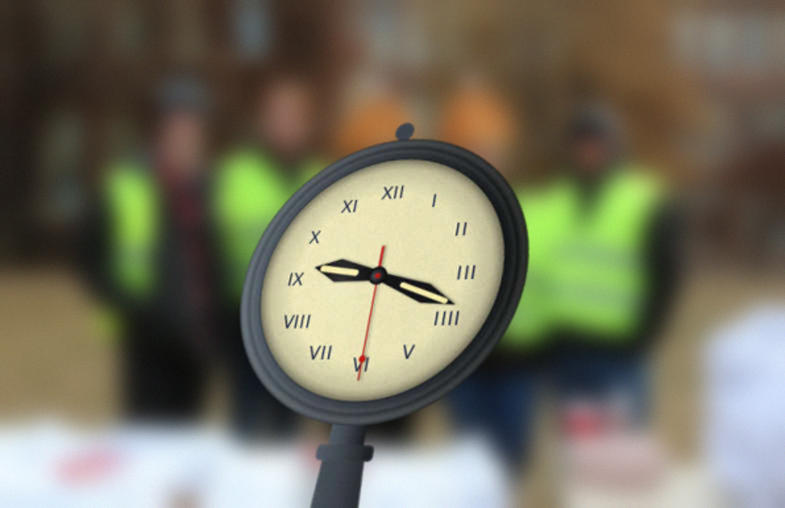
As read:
9:18:30
